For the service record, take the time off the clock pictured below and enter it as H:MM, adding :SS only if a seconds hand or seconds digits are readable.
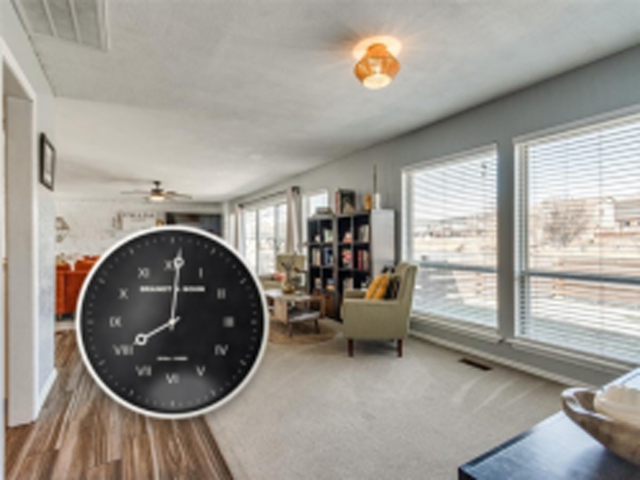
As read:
8:01
